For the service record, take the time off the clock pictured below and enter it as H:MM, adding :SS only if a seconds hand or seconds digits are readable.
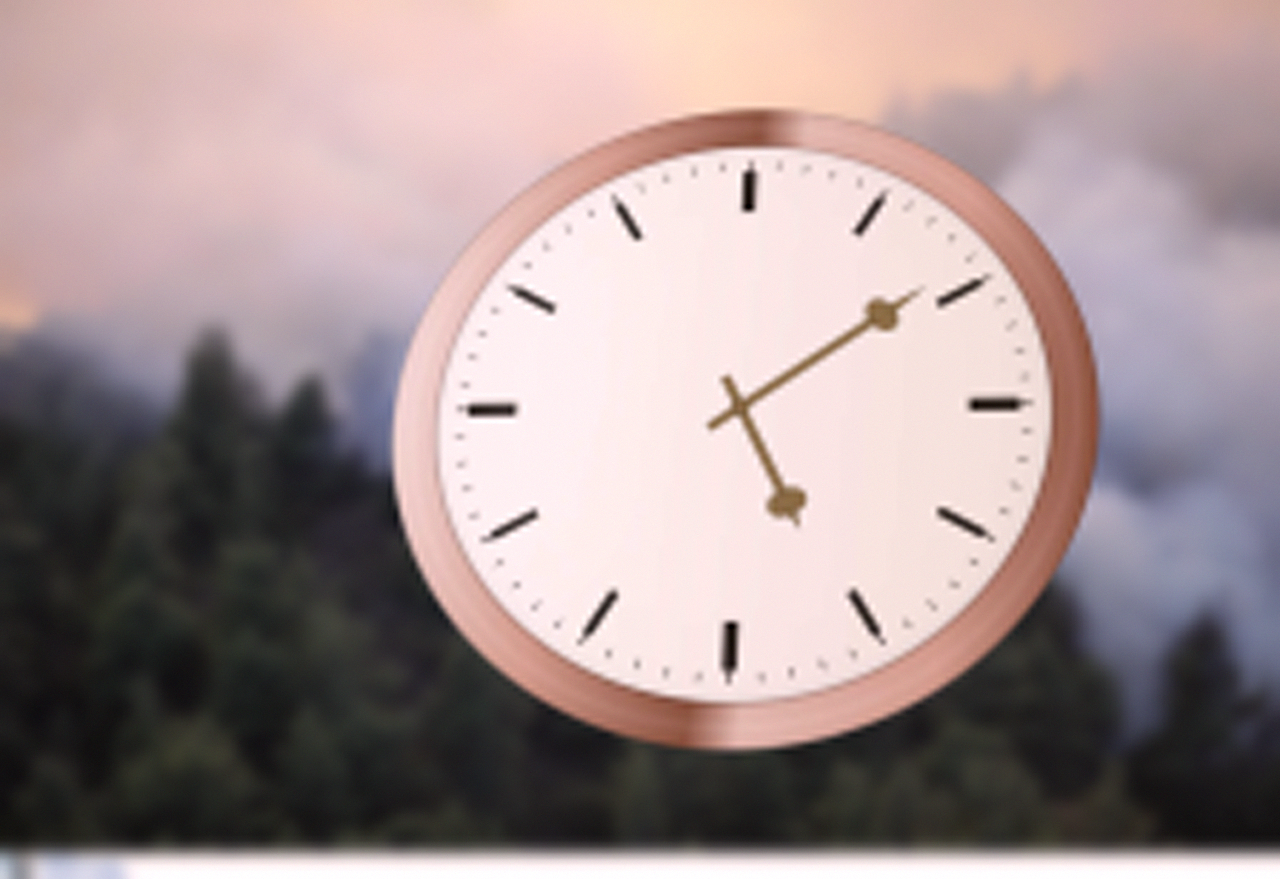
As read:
5:09
